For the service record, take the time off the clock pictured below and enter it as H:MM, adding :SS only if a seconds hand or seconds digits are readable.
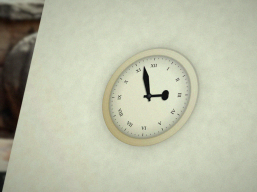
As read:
2:57
